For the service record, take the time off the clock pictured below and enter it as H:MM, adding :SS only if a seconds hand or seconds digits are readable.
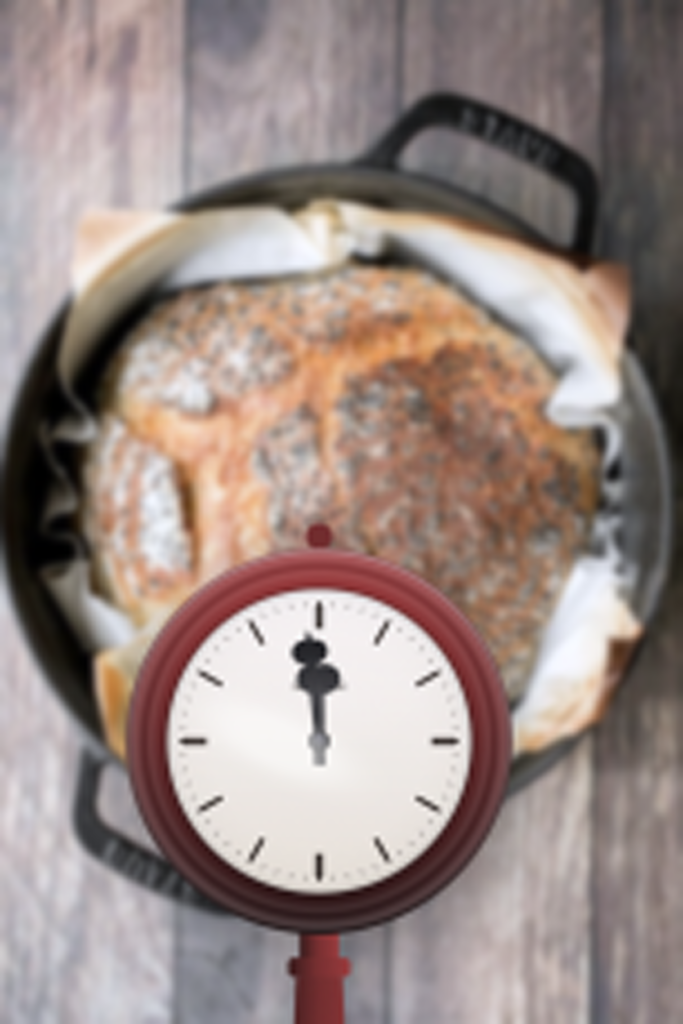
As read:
11:59
